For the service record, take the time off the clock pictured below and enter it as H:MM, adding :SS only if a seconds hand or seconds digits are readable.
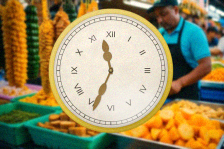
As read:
11:34
